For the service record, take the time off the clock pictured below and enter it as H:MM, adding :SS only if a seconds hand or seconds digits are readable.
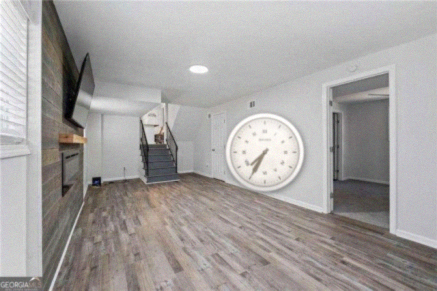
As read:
7:35
